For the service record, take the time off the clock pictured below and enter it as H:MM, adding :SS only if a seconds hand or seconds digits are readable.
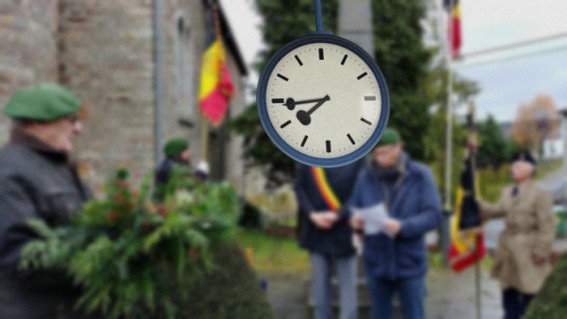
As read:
7:44
